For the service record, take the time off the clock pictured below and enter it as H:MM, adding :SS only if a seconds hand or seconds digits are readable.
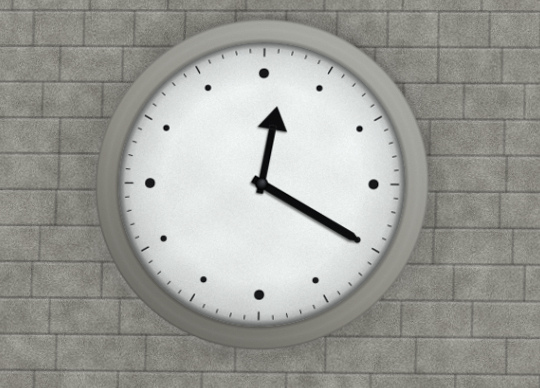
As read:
12:20
